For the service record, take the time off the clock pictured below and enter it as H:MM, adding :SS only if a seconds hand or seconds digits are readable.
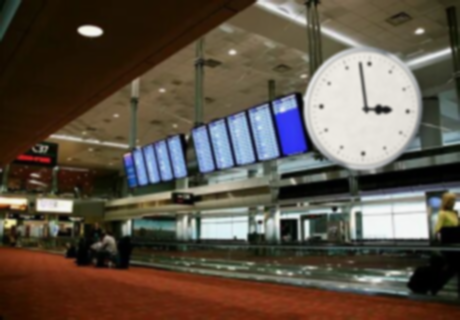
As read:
2:58
